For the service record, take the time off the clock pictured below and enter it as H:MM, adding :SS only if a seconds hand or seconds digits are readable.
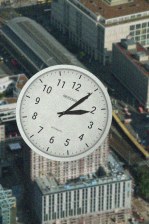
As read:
2:05
